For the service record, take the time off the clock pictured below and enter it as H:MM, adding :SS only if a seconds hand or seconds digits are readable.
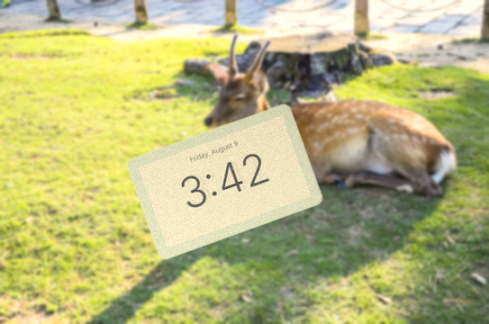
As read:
3:42
